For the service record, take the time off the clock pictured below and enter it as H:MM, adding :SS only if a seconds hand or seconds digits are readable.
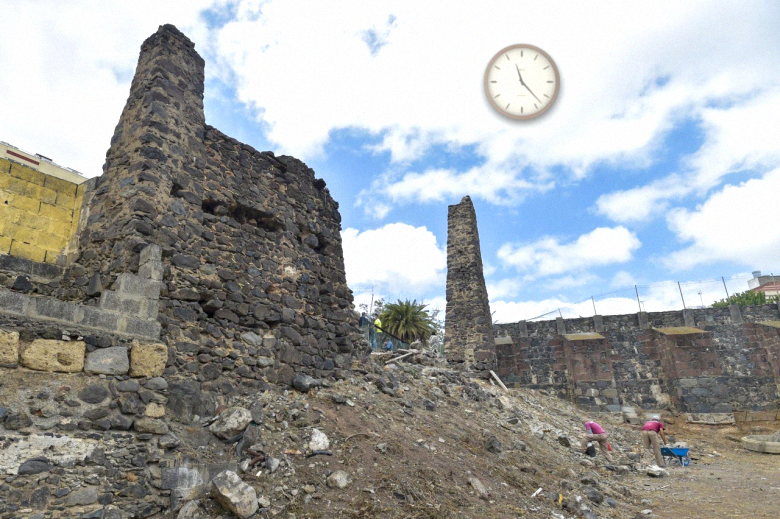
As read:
11:23
